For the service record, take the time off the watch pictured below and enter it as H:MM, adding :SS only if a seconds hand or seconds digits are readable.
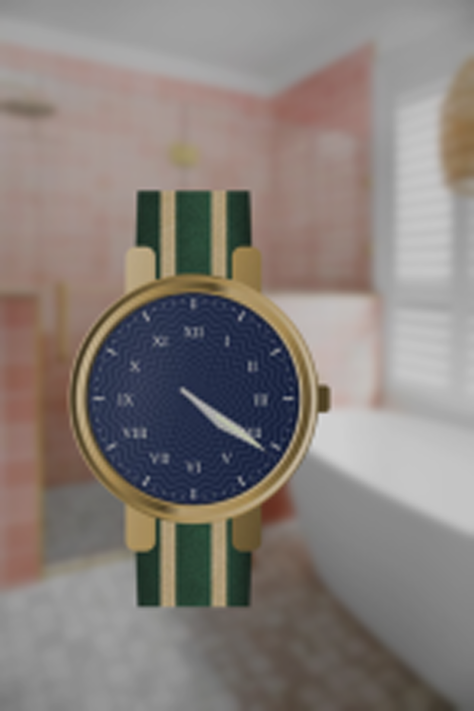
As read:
4:21
